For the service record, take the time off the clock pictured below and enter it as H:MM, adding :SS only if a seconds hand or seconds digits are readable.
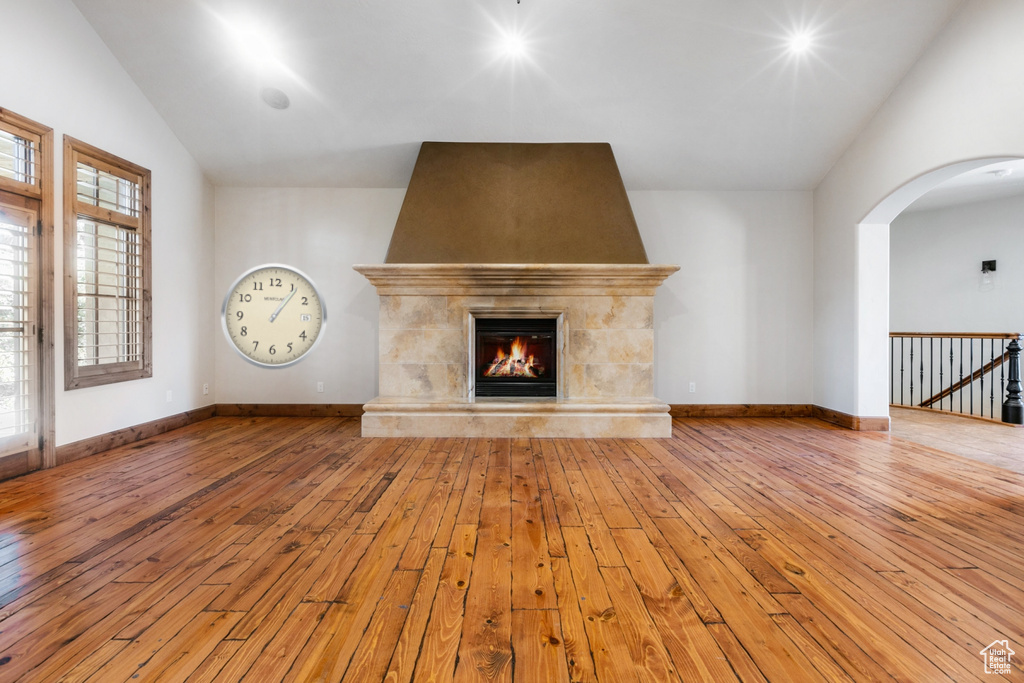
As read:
1:06
